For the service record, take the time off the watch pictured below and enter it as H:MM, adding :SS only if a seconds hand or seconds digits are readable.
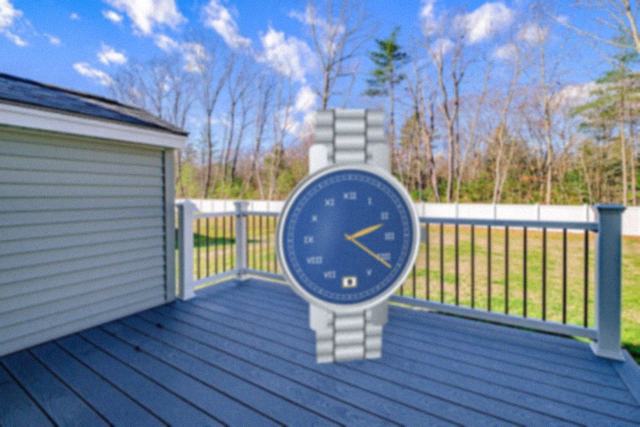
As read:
2:21
